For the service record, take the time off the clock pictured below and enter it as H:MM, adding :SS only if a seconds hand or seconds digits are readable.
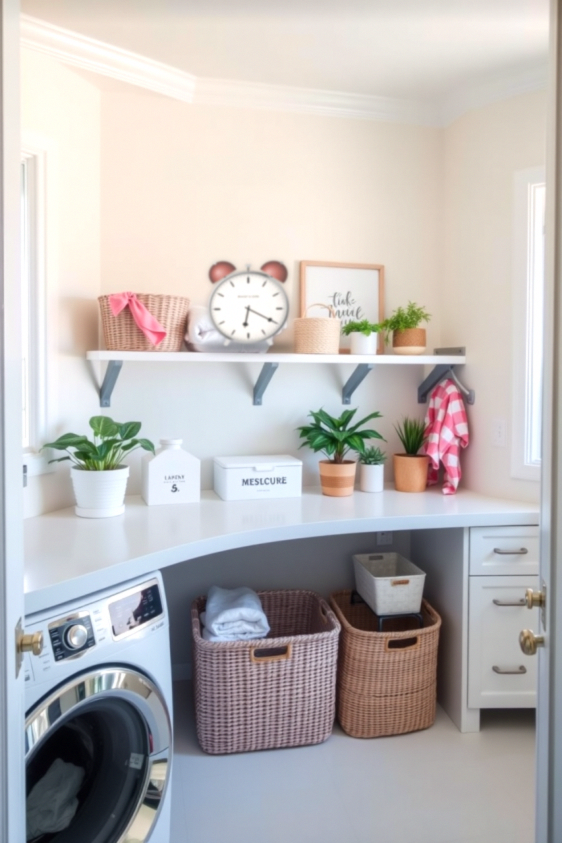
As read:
6:20
